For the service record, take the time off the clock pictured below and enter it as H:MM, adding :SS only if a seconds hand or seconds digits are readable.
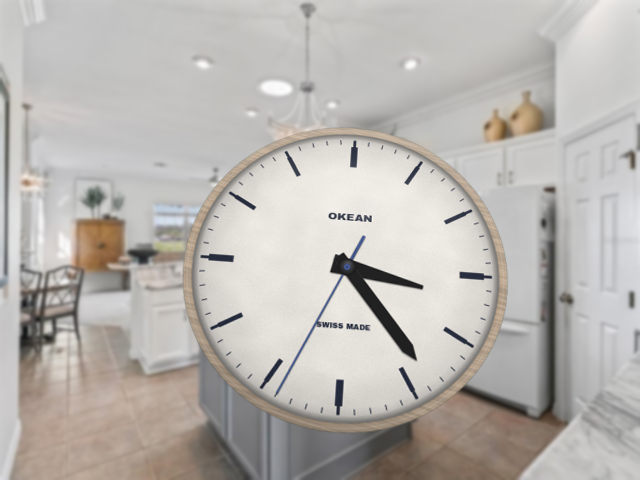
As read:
3:23:34
